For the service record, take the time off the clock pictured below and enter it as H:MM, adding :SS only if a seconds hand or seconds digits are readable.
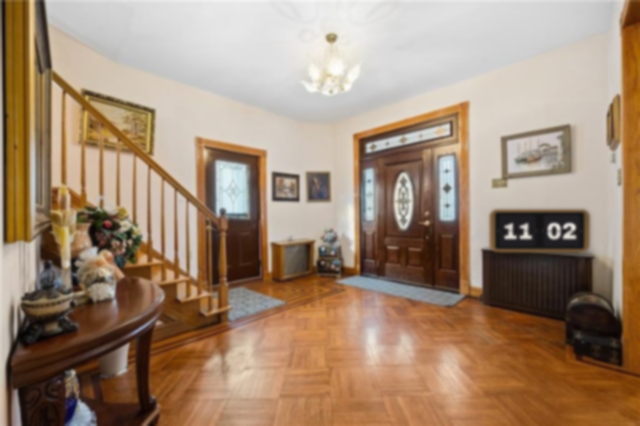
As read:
11:02
